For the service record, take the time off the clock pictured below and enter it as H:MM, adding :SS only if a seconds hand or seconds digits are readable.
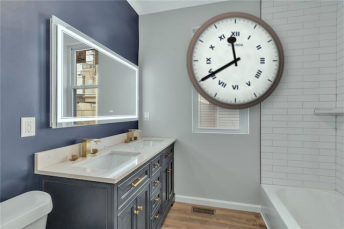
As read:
11:40
